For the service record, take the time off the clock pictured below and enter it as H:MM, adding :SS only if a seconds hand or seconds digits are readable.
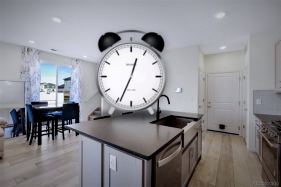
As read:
12:34
